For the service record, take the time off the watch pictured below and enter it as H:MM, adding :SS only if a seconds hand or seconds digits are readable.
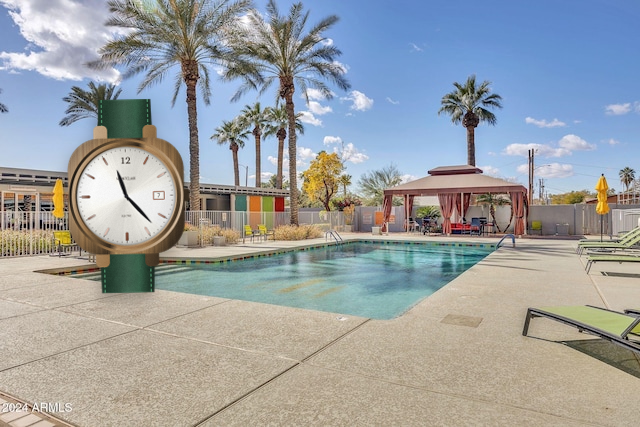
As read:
11:23
